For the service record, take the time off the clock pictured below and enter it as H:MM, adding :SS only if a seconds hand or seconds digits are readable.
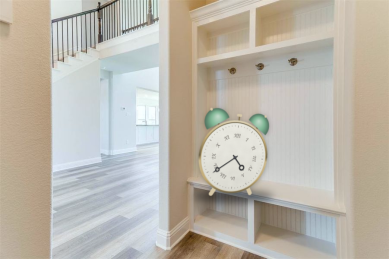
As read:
4:39
